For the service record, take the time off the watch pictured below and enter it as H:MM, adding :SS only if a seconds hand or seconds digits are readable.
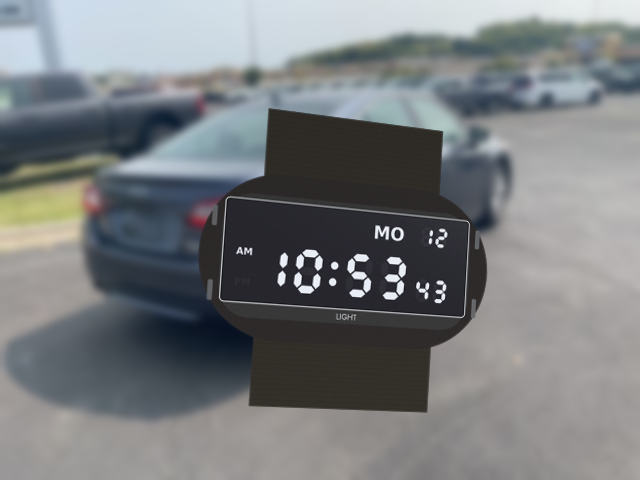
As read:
10:53:43
